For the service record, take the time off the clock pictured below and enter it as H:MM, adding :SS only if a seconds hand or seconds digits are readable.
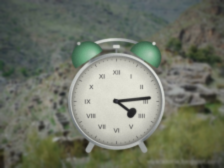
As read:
4:14
